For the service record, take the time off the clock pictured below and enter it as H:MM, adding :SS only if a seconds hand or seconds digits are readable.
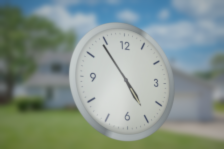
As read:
4:54
